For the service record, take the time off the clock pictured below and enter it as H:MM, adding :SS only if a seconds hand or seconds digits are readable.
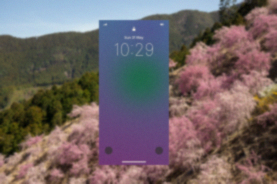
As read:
10:29
